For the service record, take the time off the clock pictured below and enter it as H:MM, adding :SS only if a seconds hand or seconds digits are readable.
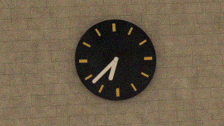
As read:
6:38
